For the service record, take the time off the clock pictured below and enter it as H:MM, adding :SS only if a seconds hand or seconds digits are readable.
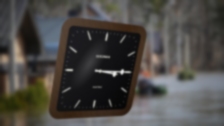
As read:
3:15
